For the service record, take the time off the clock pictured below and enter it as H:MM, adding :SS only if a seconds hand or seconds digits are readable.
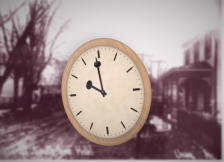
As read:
9:59
